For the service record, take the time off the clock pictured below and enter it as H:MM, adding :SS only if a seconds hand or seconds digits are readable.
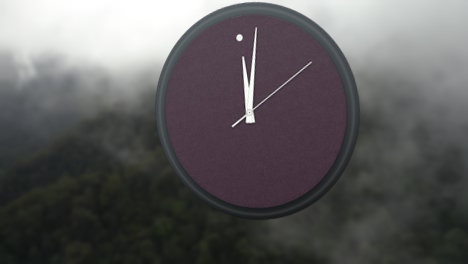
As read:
12:02:10
